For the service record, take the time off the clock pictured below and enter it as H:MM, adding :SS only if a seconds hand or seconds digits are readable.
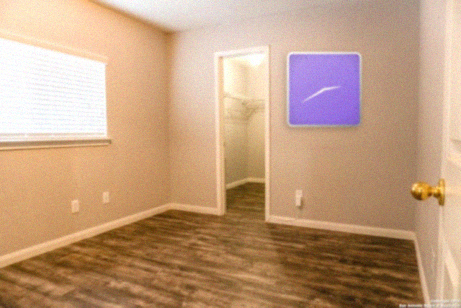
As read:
2:40
